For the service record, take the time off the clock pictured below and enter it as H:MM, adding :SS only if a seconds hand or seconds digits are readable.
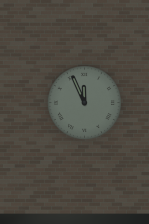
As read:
11:56
